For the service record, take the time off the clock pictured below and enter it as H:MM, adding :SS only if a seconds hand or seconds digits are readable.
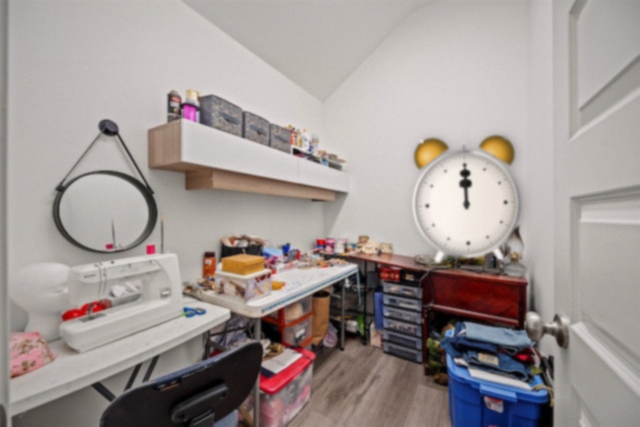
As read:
12:00
